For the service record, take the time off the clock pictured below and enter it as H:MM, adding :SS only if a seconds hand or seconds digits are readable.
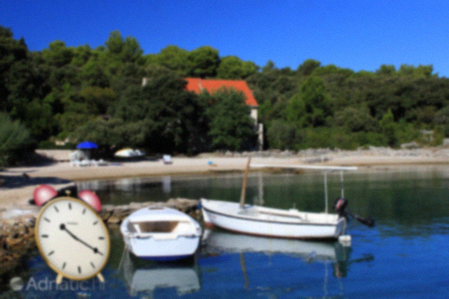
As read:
10:20
